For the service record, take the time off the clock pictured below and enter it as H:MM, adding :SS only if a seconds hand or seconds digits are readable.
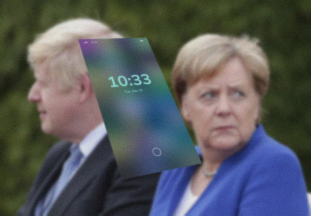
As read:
10:33
